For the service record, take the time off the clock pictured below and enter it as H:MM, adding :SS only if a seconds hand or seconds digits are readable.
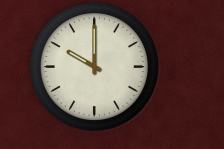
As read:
10:00
